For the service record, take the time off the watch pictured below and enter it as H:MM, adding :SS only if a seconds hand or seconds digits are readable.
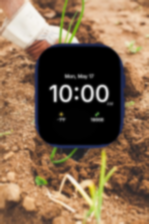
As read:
10:00
